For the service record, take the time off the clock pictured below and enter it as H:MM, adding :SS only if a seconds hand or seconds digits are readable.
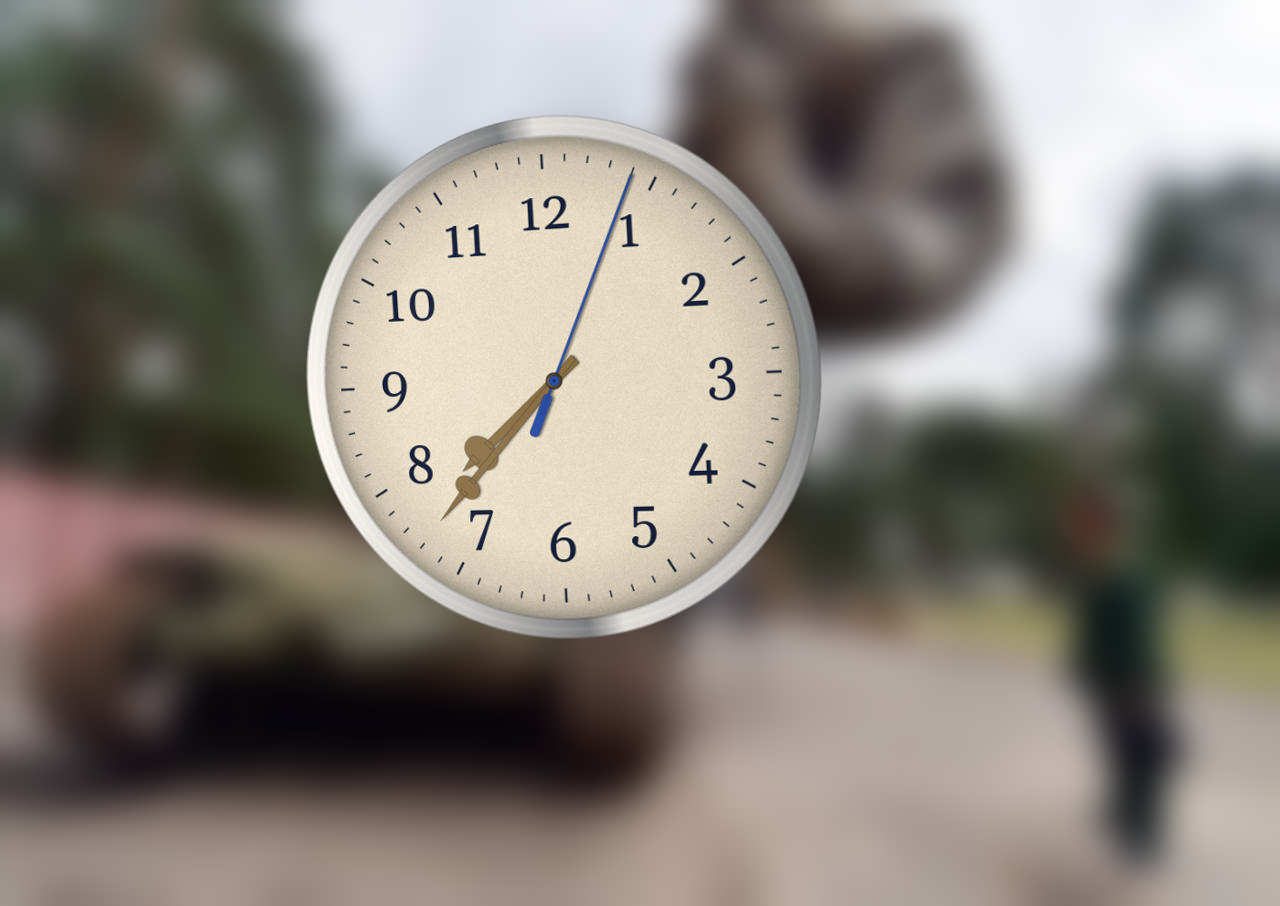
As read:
7:37:04
